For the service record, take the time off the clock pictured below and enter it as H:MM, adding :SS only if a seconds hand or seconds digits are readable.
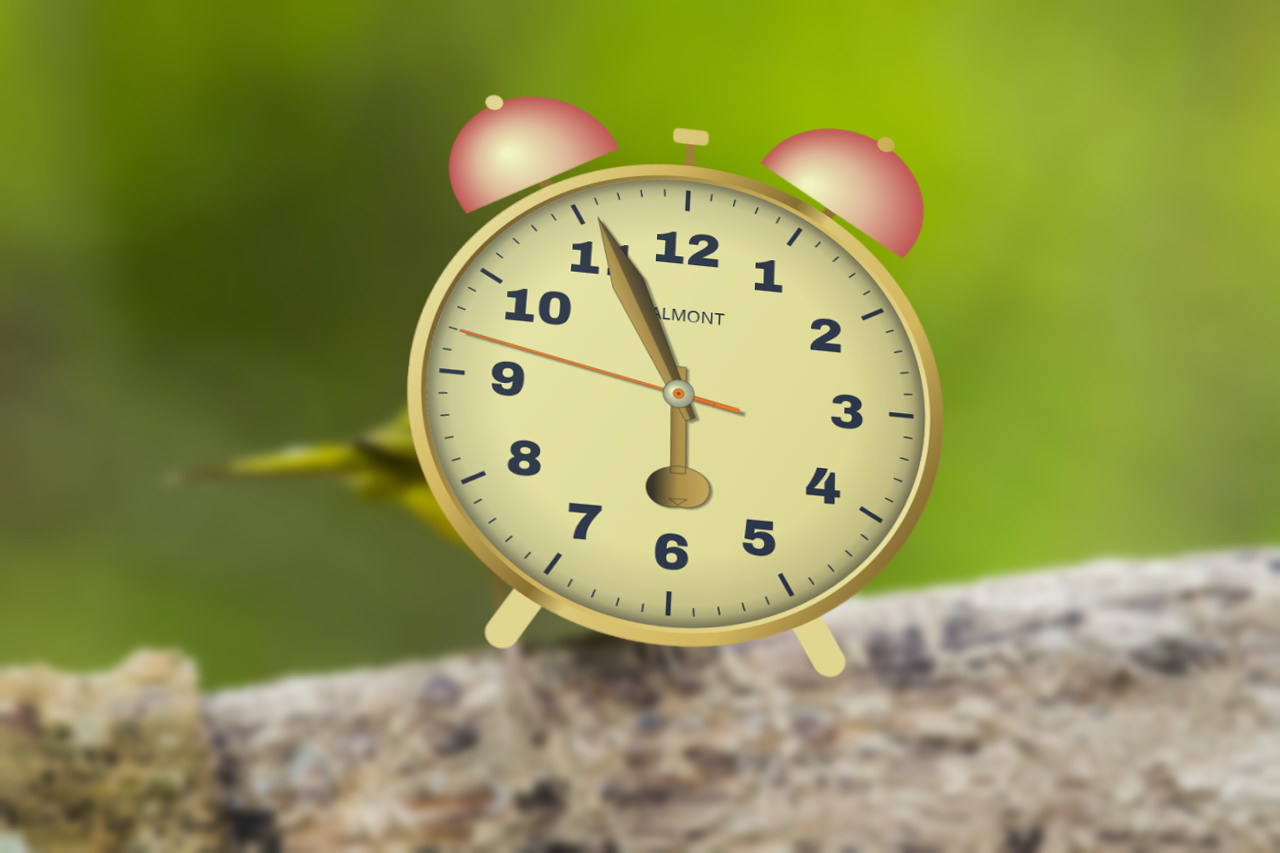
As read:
5:55:47
